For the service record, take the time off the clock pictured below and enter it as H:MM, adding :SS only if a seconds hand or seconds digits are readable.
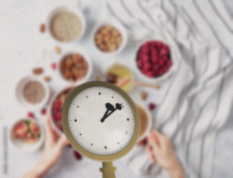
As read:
1:09
